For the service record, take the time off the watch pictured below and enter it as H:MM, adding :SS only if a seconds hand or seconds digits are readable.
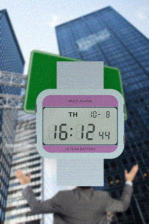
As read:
16:12:44
